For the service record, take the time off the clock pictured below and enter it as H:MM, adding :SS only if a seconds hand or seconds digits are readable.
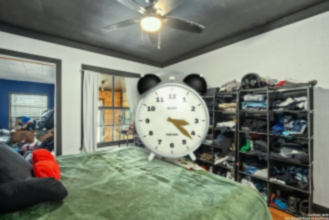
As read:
3:22
